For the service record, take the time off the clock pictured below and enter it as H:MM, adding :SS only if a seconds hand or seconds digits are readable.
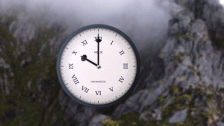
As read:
10:00
